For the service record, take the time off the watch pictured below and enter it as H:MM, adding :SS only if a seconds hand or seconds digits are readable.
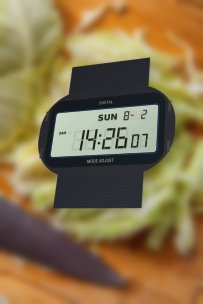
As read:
14:26:07
